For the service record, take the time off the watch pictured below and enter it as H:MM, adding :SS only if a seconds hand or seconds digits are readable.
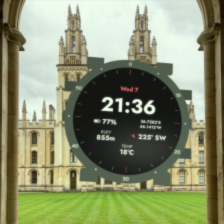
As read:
21:36
